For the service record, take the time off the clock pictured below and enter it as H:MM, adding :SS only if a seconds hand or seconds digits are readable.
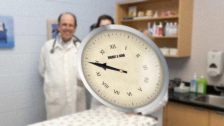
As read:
9:49
